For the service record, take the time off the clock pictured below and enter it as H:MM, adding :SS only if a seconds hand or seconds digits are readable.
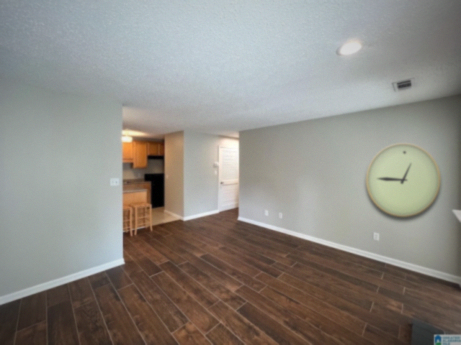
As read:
12:45
